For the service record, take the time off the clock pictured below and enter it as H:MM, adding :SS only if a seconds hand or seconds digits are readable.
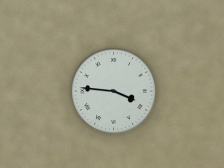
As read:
3:46
